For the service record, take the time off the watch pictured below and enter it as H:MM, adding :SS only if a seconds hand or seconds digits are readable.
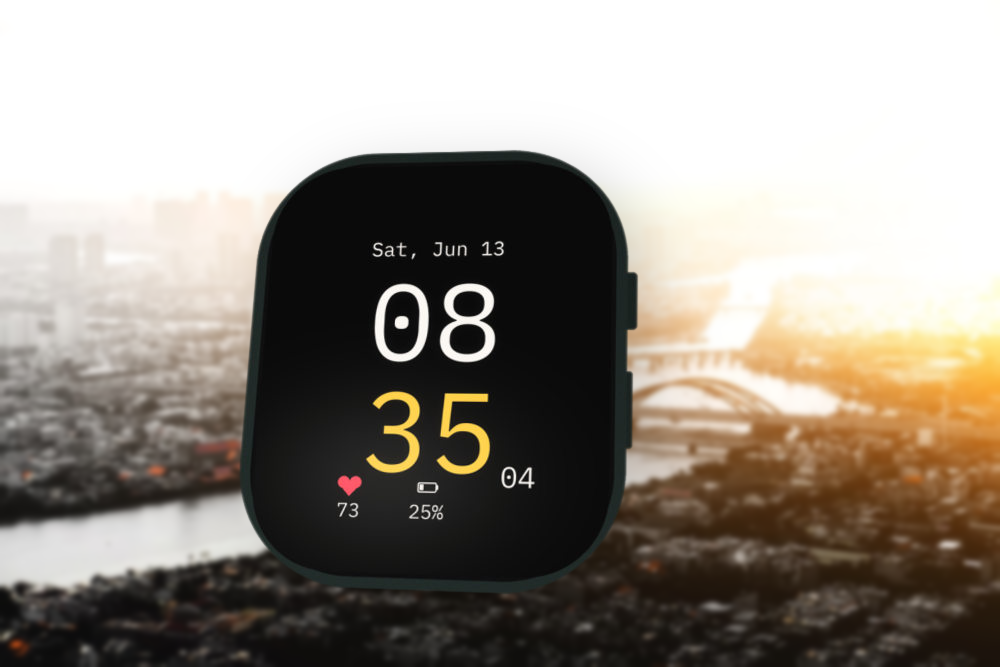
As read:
8:35:04
